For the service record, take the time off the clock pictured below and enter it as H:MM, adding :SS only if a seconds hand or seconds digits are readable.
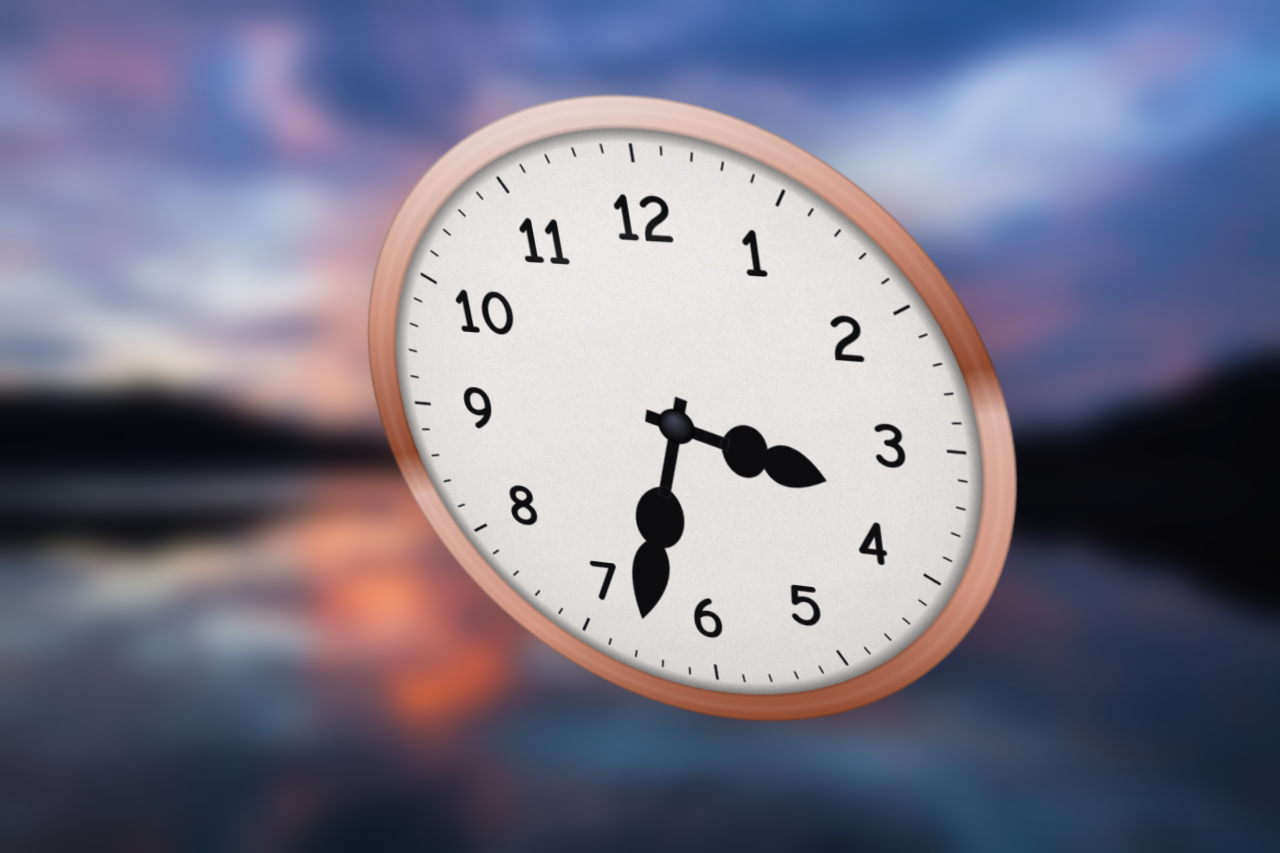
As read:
3:33
